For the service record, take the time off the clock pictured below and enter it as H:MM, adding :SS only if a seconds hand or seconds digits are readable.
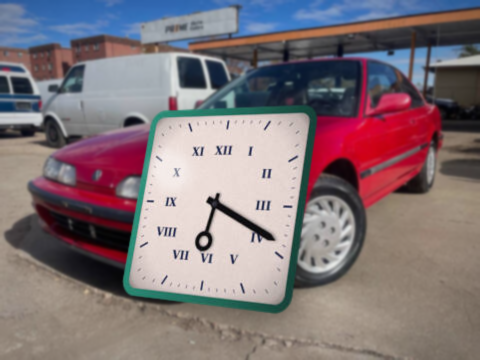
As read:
6:19
